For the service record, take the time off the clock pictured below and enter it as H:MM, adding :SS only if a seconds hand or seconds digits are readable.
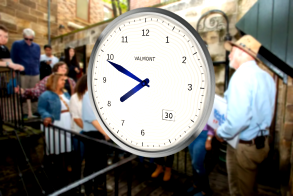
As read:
7:49
